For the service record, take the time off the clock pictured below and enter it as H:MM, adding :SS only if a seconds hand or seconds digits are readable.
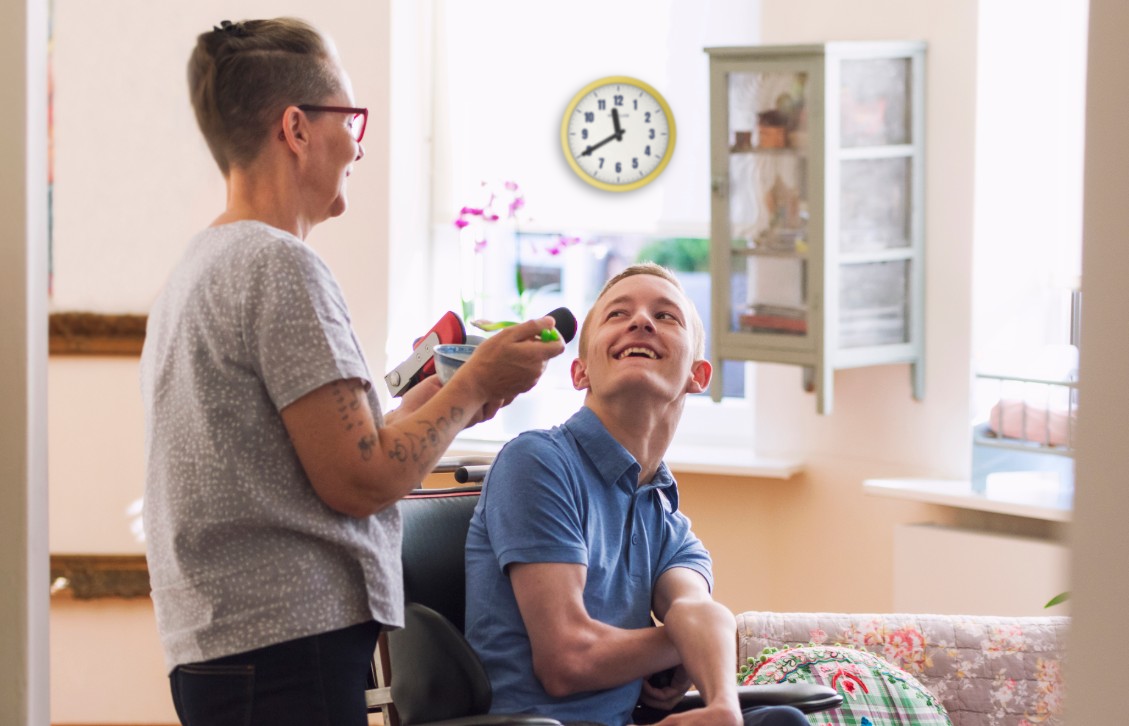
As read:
11:40
